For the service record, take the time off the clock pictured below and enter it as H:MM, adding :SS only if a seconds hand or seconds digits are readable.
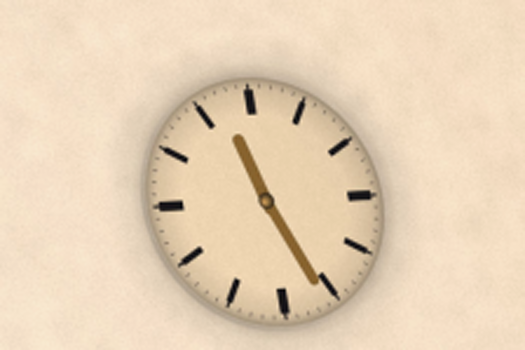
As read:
11:26
